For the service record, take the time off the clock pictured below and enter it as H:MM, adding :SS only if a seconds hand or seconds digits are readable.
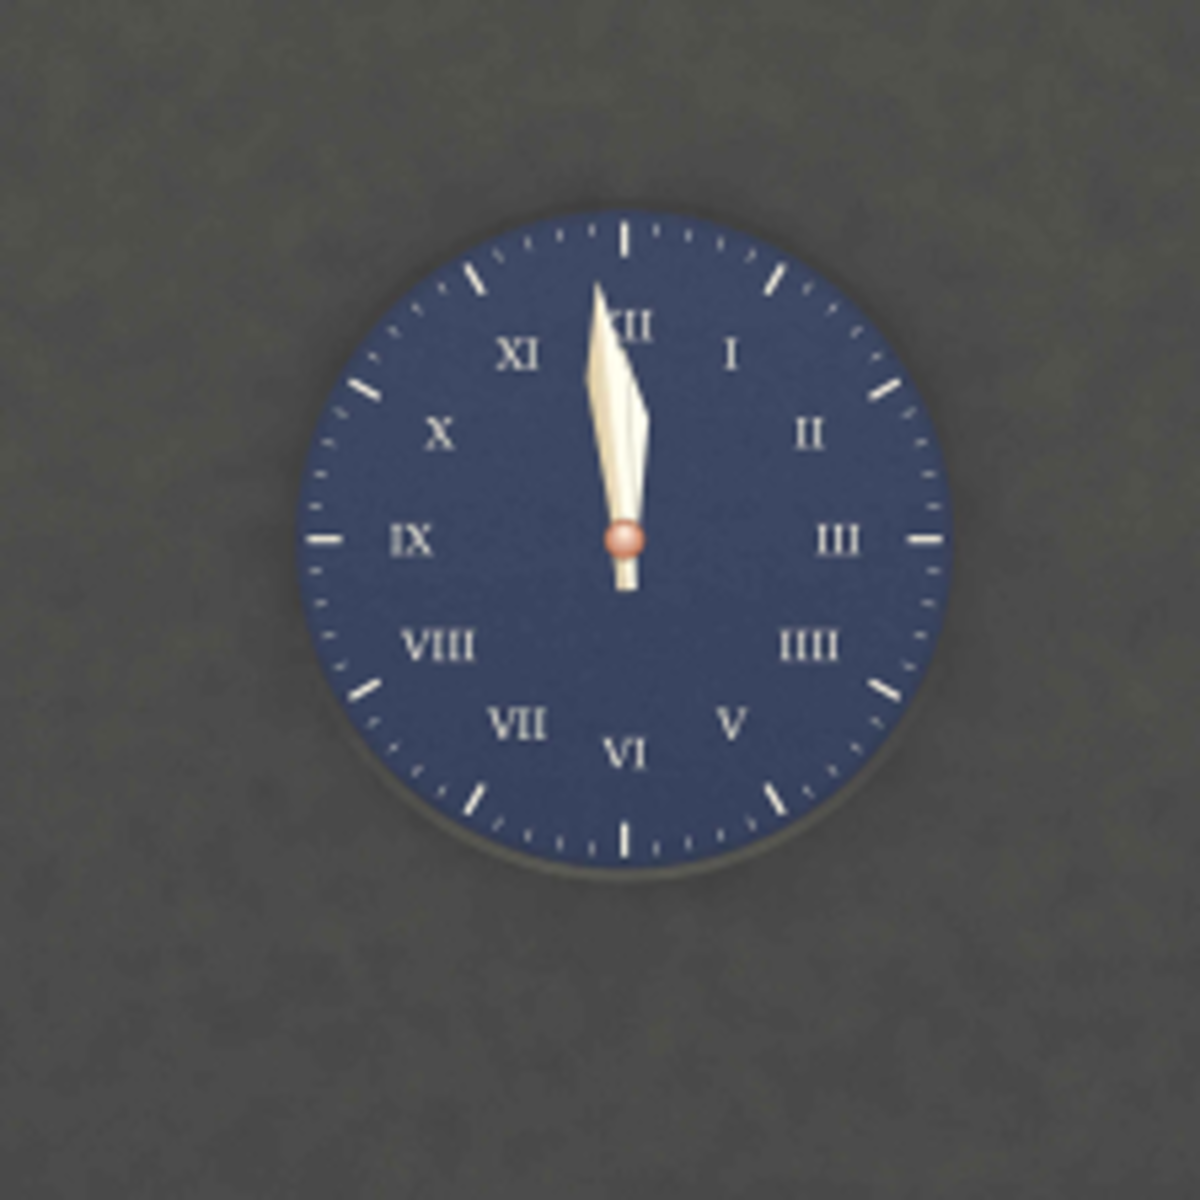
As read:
11:59
